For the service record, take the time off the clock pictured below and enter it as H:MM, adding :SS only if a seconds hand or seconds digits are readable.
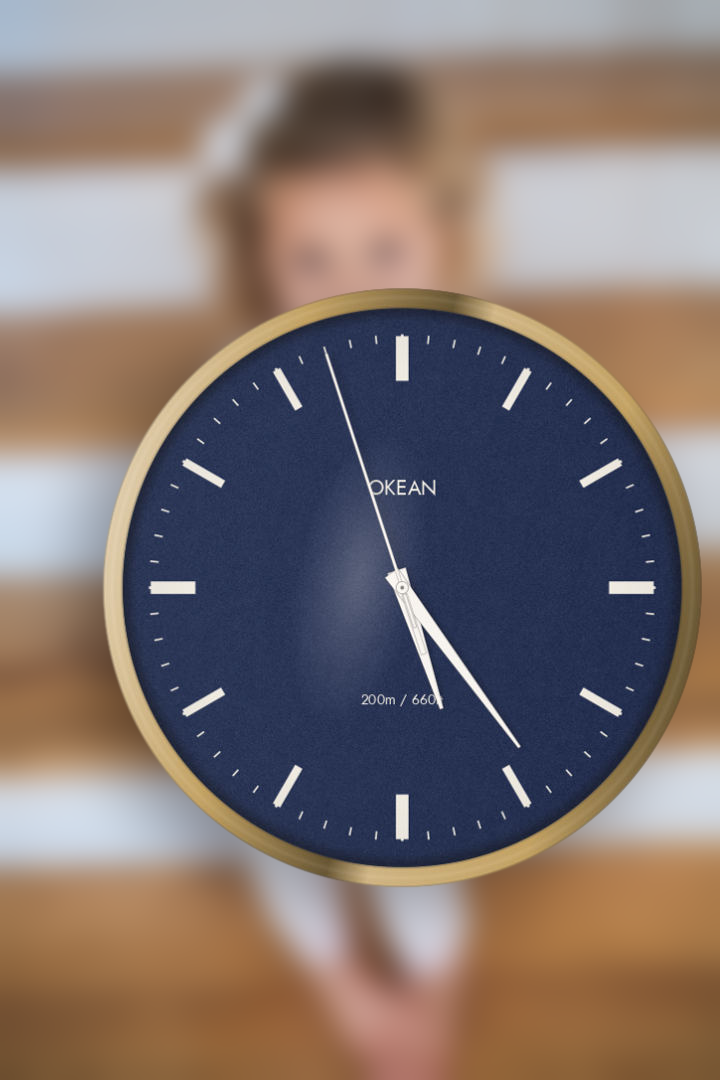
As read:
5:23:57
